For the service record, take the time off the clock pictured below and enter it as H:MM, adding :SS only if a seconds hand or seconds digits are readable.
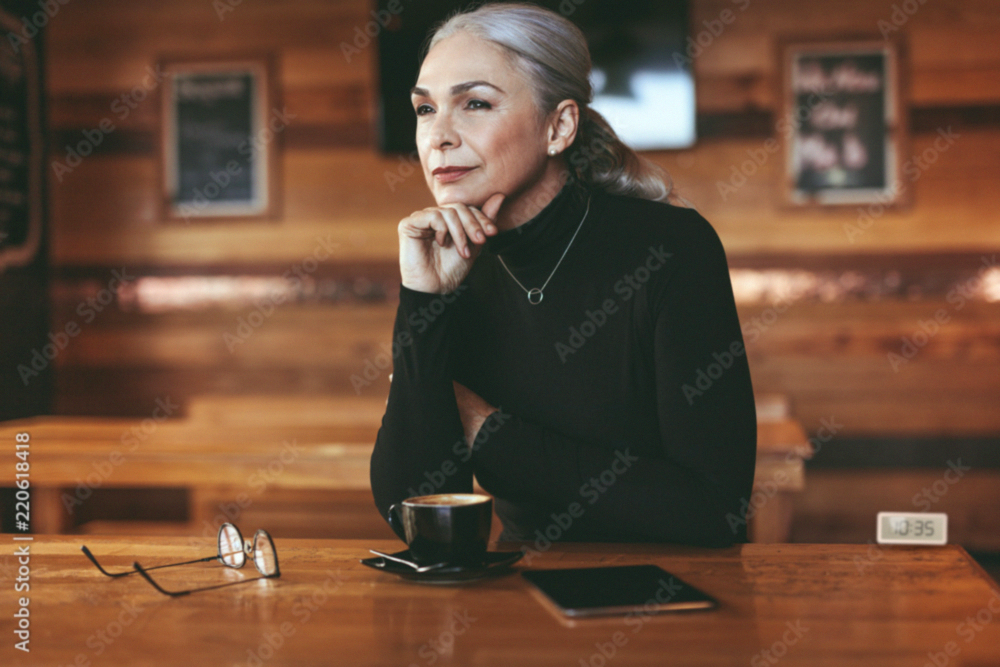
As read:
10:35
